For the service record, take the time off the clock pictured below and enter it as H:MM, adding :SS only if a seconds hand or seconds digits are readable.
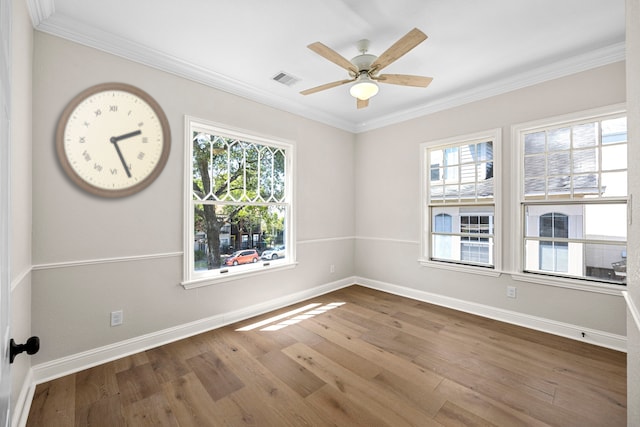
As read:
2:26
